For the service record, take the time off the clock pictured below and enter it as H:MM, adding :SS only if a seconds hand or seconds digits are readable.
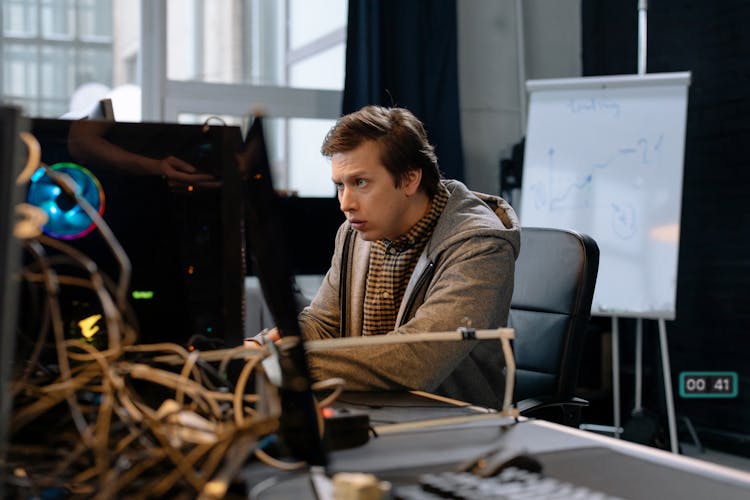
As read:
0:41
